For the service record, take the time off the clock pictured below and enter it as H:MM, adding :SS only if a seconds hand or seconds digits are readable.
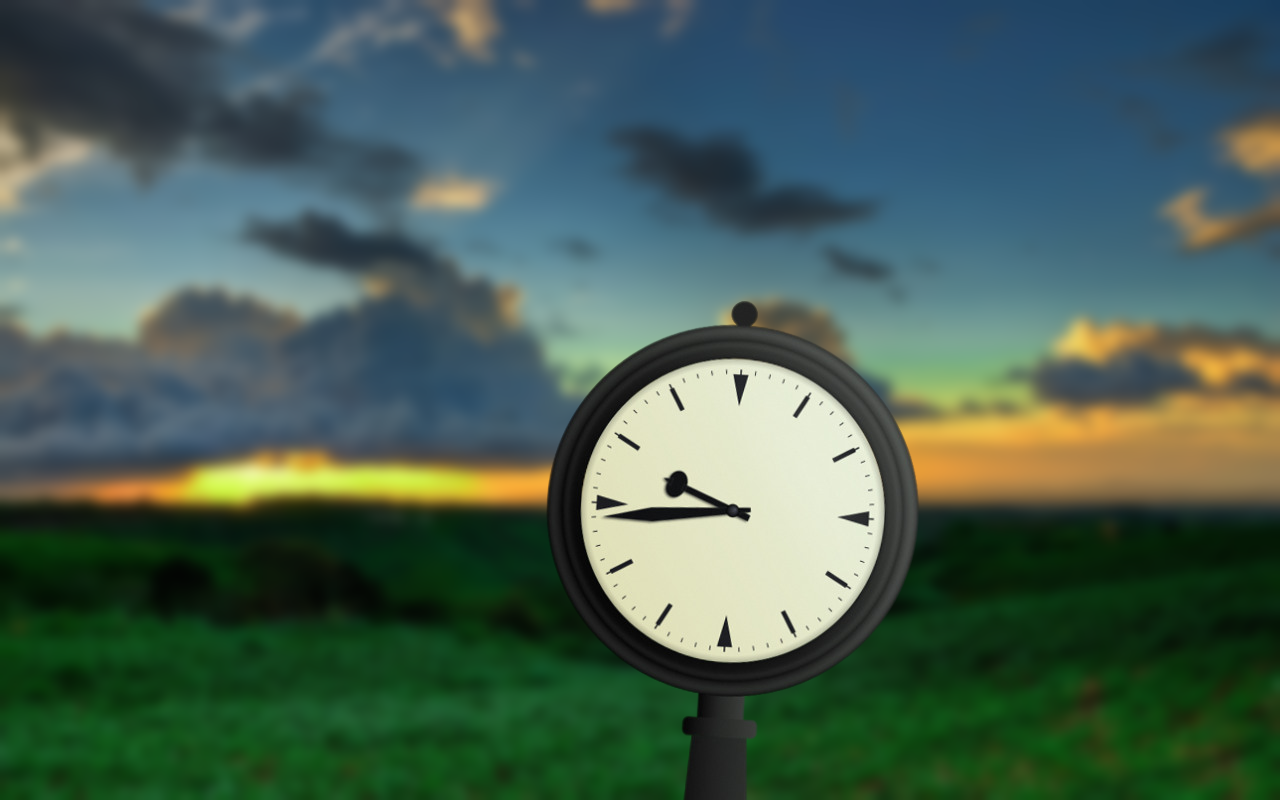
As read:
9:44
